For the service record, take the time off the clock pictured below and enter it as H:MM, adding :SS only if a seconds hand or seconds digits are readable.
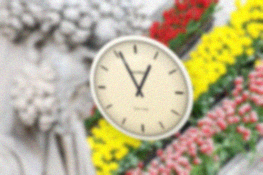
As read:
12:56
